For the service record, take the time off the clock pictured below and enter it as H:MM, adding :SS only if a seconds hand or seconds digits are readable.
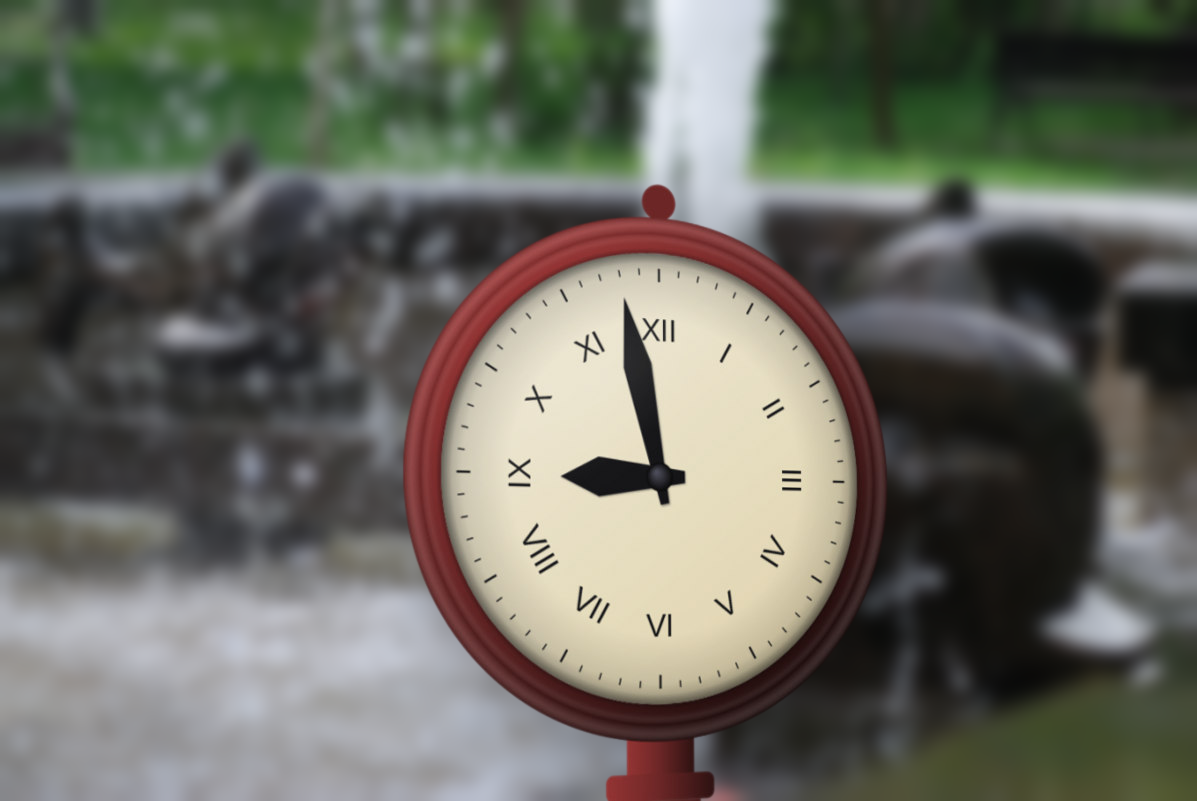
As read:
8:58
